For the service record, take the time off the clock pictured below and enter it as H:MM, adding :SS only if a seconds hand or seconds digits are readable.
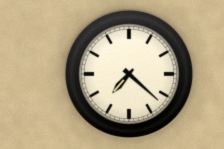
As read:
7:22
